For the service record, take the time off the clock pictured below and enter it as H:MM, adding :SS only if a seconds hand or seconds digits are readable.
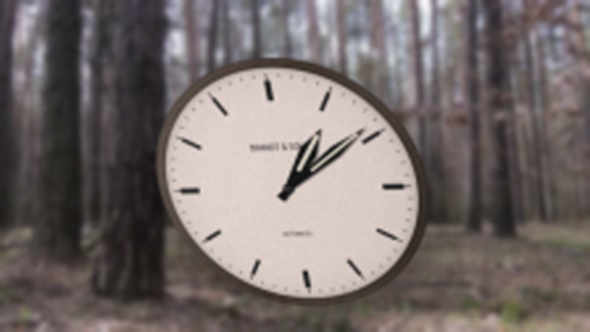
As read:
1:09
